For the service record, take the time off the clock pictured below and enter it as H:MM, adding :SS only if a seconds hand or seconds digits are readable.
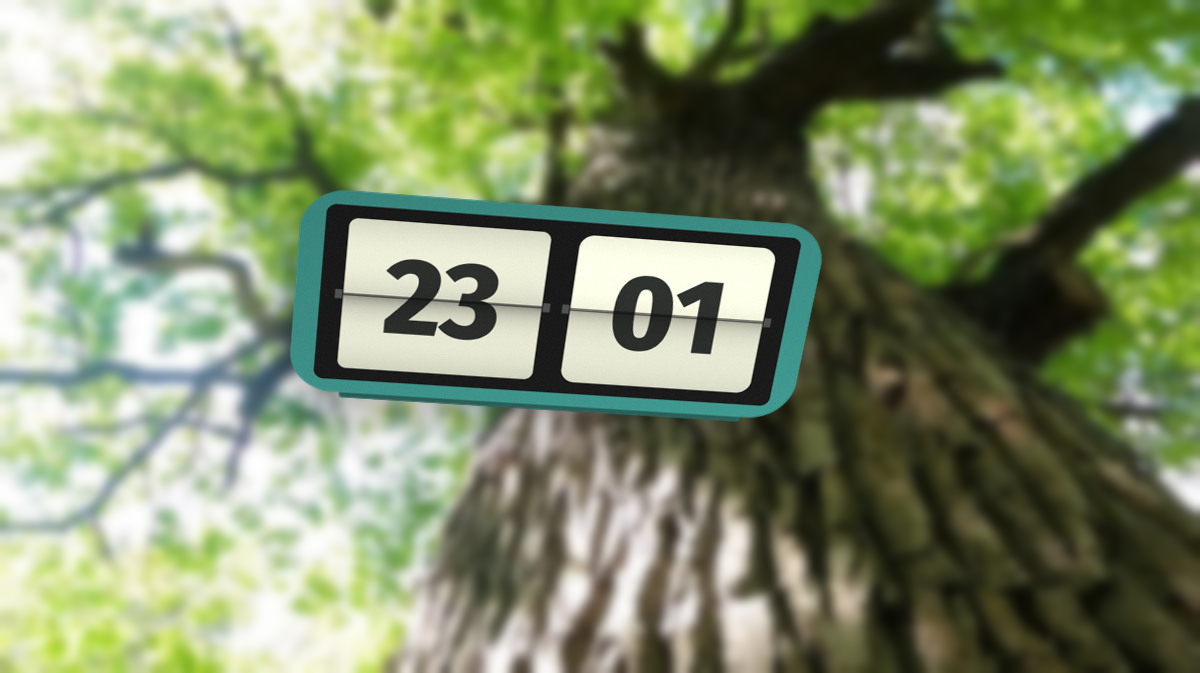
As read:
23:01
